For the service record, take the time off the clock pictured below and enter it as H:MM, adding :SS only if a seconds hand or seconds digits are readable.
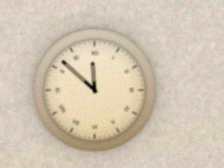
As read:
11:52
